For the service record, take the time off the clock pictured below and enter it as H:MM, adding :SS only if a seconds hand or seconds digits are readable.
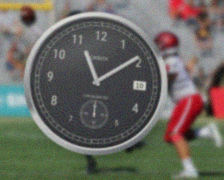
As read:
11:09
